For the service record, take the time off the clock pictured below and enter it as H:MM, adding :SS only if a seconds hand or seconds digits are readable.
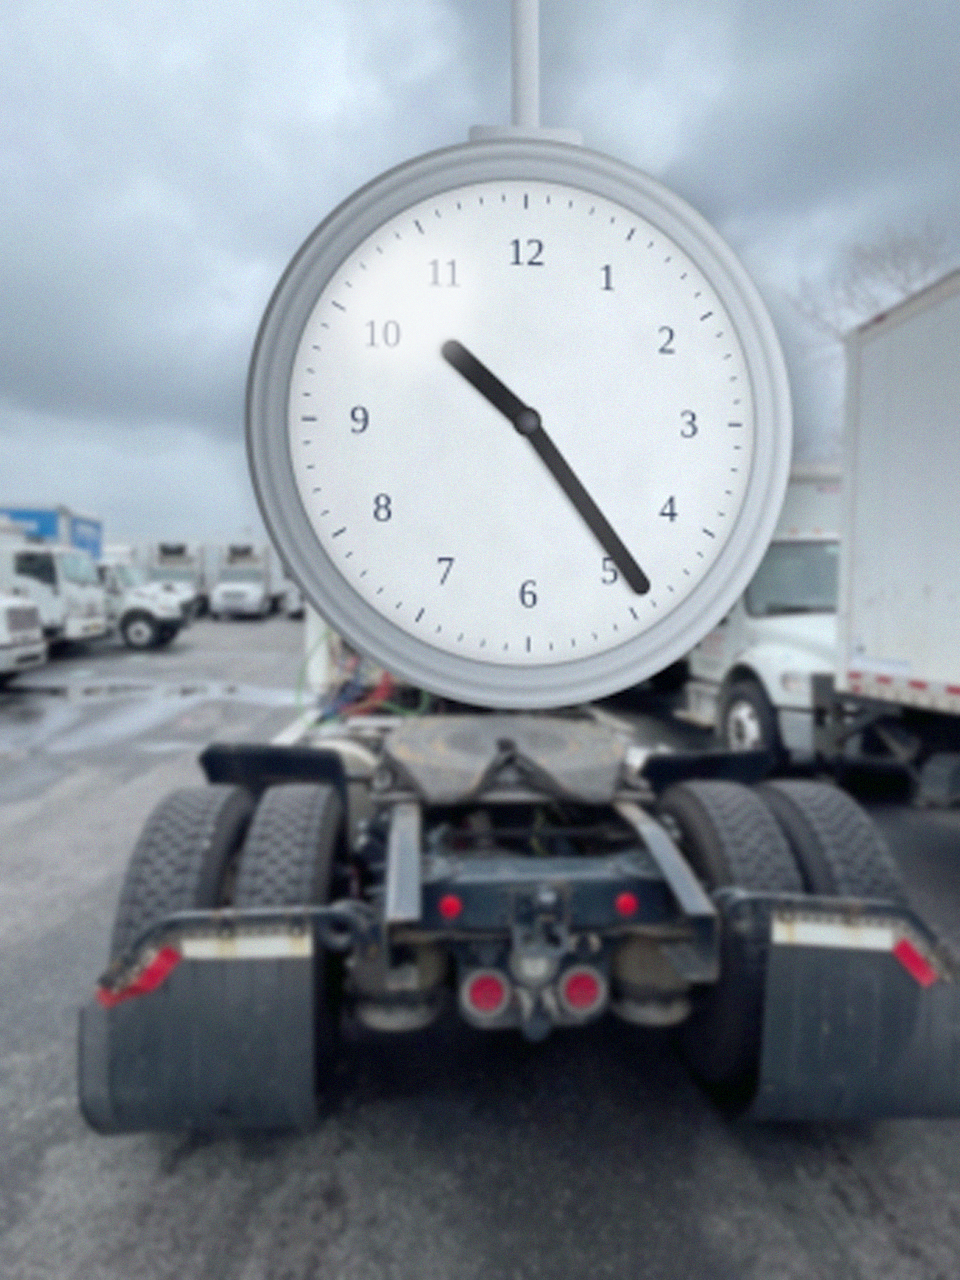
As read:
10:24
